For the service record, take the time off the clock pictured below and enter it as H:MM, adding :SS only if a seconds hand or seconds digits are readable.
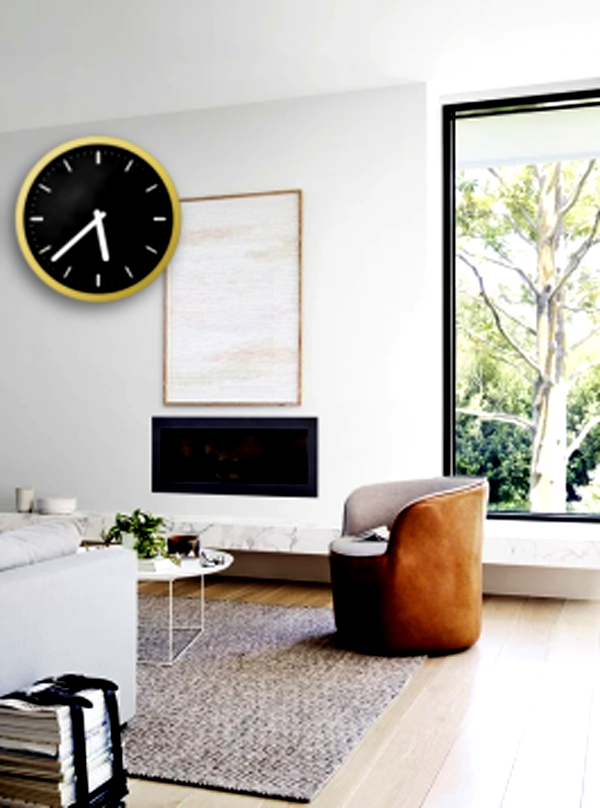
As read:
5:38
